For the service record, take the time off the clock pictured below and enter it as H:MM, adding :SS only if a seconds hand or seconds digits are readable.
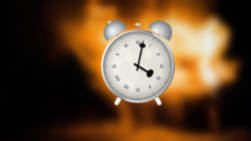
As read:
4:02
